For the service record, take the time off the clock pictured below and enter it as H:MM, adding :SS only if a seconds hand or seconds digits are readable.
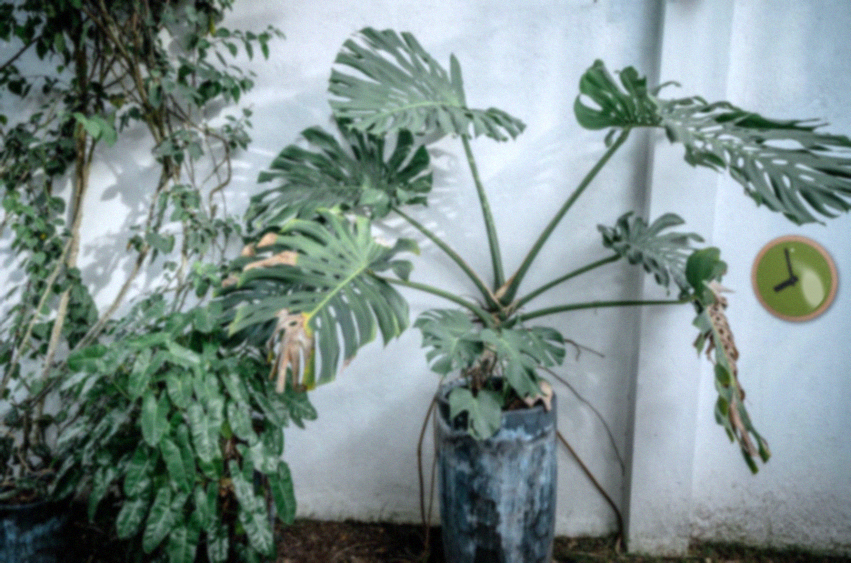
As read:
7:58
